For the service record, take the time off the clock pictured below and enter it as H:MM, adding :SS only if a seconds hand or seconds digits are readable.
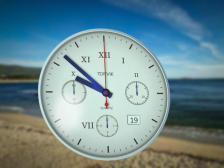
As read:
9:52
